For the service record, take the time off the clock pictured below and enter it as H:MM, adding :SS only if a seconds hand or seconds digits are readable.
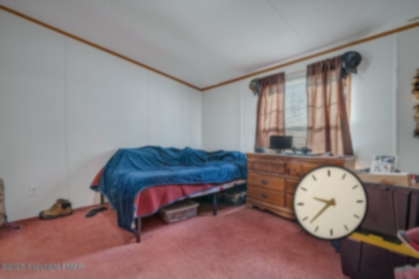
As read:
9:38
